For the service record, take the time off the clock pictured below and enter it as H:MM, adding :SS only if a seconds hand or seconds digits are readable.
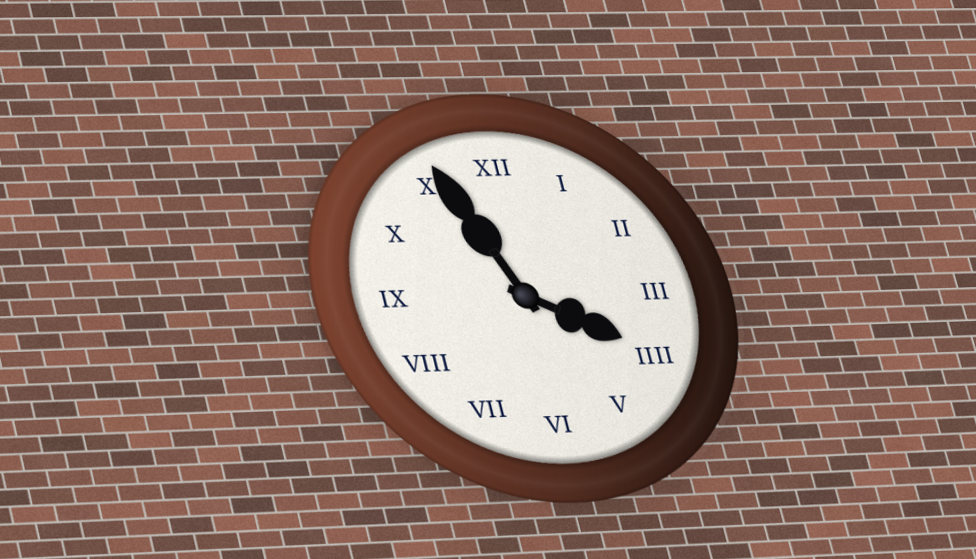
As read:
3:56
